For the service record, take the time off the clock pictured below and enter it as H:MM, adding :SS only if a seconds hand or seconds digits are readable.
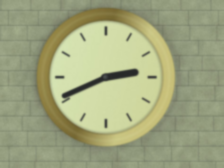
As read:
2:41
